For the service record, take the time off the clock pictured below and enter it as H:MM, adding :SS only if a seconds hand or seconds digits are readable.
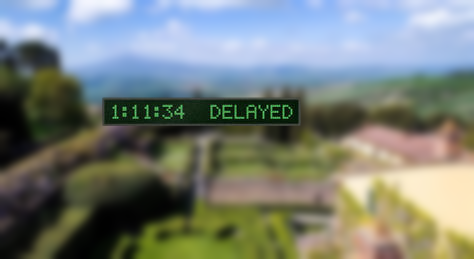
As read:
1:11:34
